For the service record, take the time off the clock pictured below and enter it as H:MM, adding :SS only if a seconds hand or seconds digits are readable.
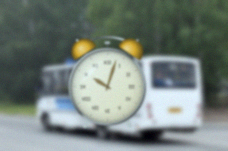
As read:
10:03
